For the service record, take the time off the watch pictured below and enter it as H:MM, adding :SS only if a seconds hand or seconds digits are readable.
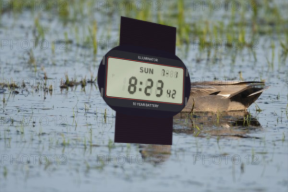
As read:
8:23:42
